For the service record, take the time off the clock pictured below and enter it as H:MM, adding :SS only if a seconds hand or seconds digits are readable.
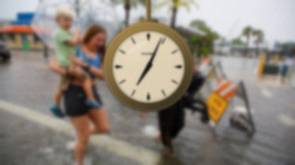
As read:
7:04
